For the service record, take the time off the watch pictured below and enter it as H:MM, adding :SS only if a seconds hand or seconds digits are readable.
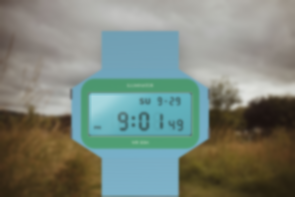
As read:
9:01
